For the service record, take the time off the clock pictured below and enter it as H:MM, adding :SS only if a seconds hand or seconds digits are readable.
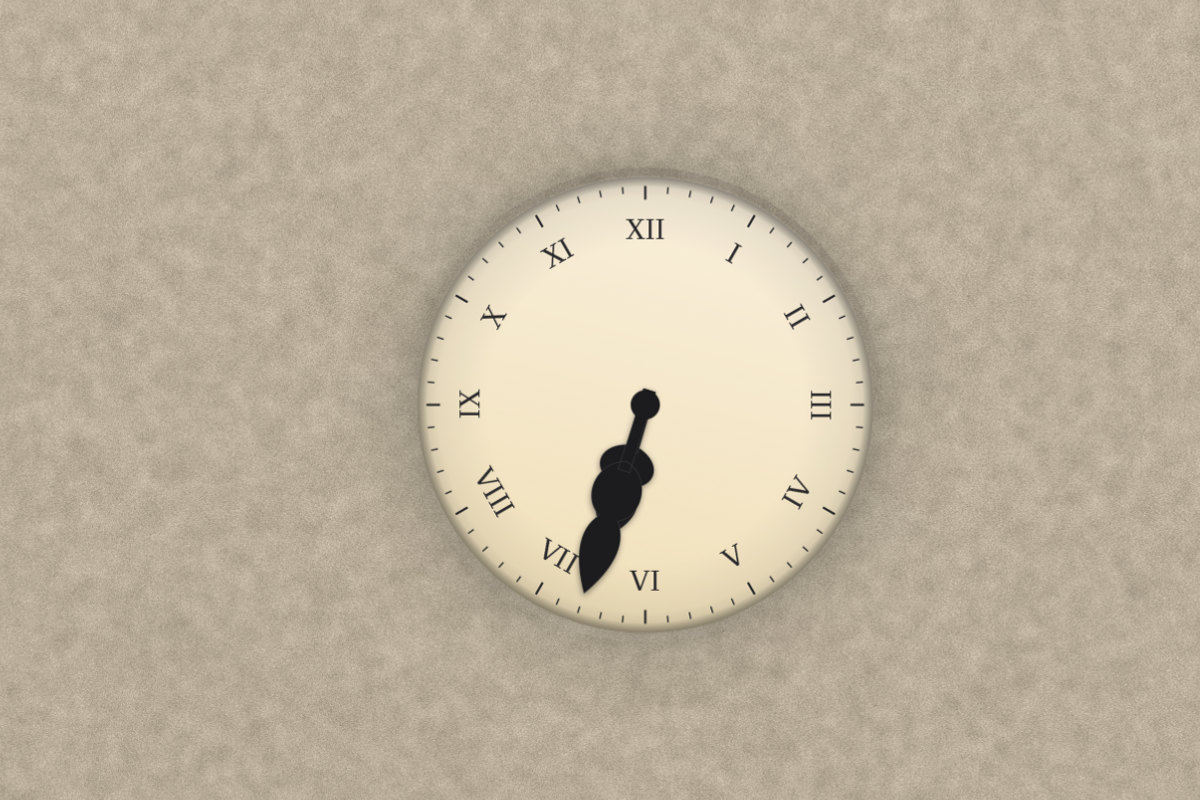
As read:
6:33
